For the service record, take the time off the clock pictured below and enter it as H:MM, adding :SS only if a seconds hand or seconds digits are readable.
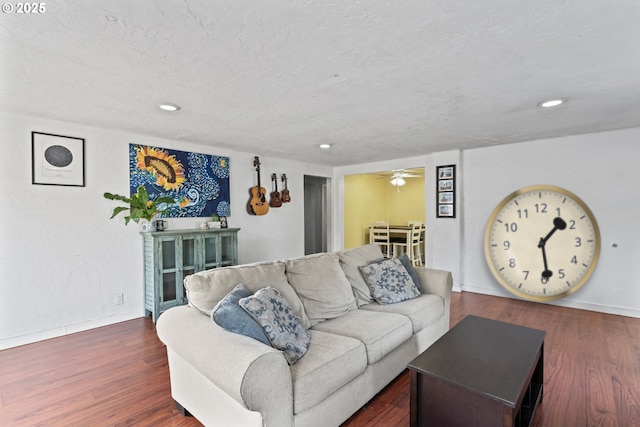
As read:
1:29
